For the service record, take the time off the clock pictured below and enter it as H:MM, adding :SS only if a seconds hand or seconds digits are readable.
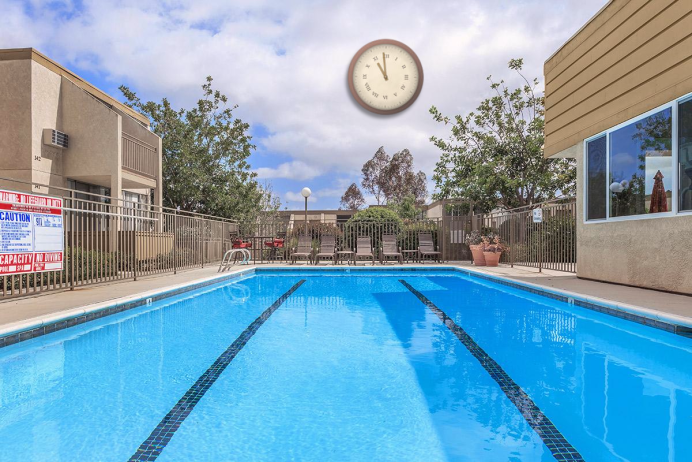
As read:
10:59
